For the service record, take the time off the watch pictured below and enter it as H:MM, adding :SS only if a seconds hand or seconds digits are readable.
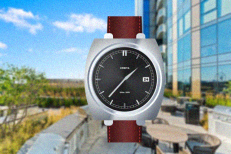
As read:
1:37
